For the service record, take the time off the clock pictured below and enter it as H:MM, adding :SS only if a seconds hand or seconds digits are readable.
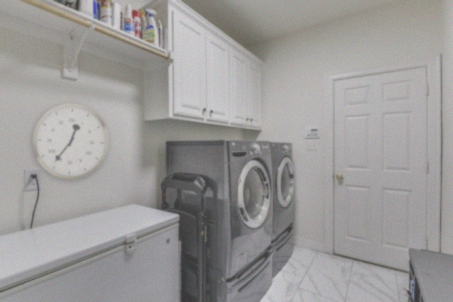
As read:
12:36
